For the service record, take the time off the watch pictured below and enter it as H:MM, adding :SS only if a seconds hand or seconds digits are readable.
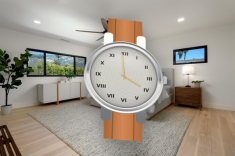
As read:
3:59
